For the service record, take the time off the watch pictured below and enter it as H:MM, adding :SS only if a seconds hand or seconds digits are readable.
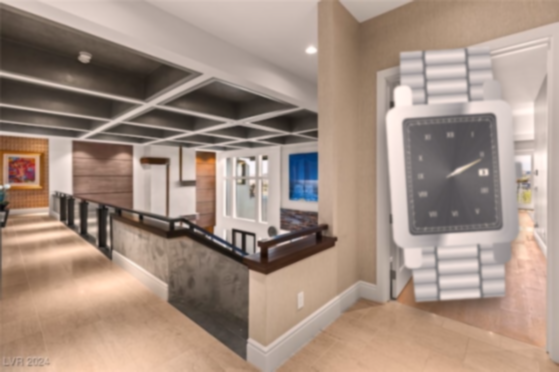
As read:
2:11
